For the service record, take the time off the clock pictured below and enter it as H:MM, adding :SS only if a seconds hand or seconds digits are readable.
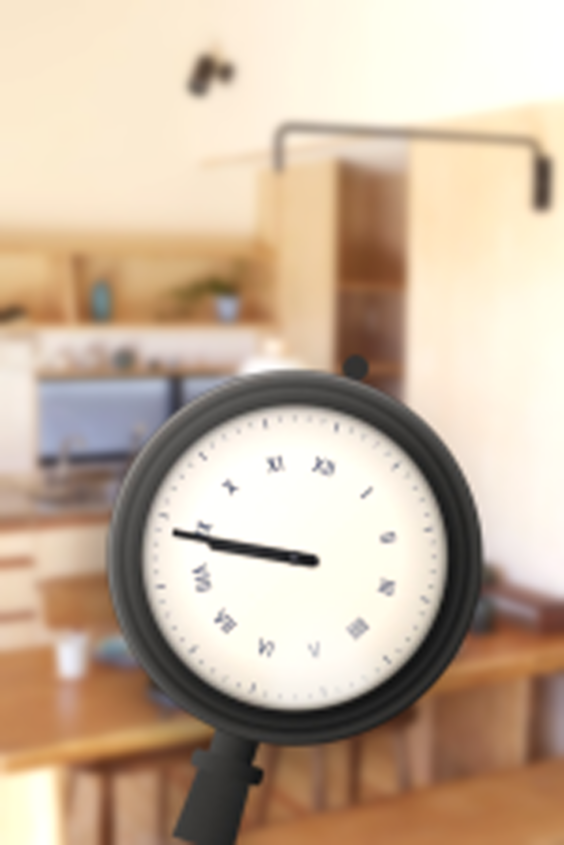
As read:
8:44
